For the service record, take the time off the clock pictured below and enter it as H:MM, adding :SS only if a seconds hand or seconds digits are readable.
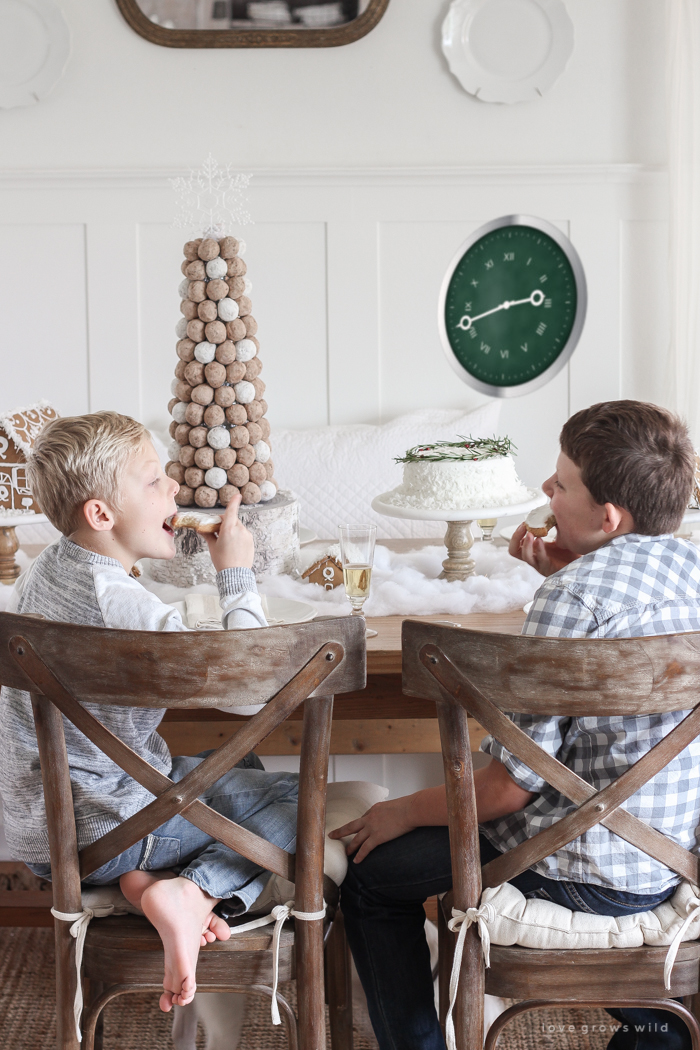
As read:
2:42
